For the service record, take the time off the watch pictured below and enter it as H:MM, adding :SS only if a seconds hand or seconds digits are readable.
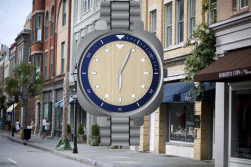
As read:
6:04
